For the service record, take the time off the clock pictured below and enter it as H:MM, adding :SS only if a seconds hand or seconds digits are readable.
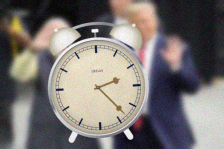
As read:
2:23
